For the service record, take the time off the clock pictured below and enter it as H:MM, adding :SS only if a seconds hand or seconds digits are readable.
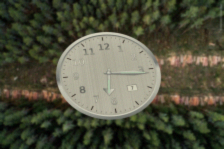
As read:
6:16
